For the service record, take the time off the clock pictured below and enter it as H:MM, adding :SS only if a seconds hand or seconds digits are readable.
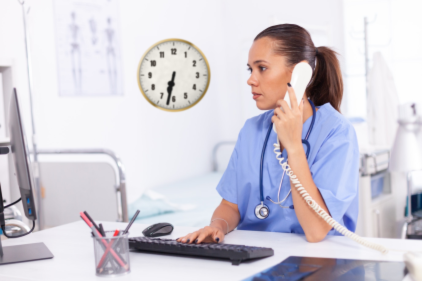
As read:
6:32
